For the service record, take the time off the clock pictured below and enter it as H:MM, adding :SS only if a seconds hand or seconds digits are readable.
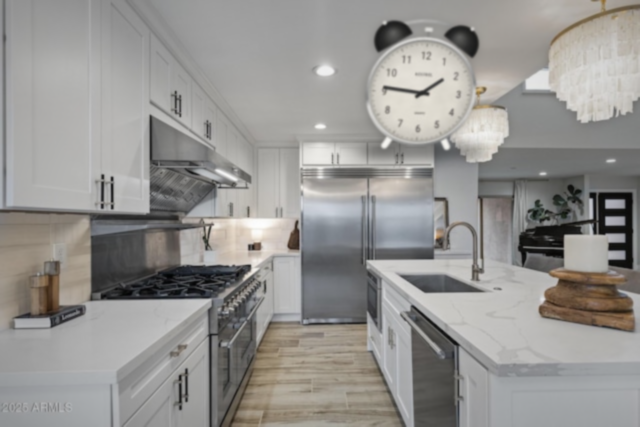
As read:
1:46
